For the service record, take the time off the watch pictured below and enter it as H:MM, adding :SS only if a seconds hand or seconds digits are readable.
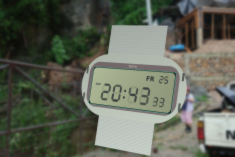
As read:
20:43
